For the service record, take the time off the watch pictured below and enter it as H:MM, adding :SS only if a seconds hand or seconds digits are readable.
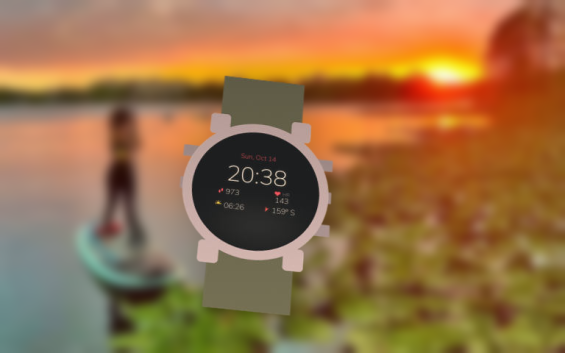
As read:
20:38
